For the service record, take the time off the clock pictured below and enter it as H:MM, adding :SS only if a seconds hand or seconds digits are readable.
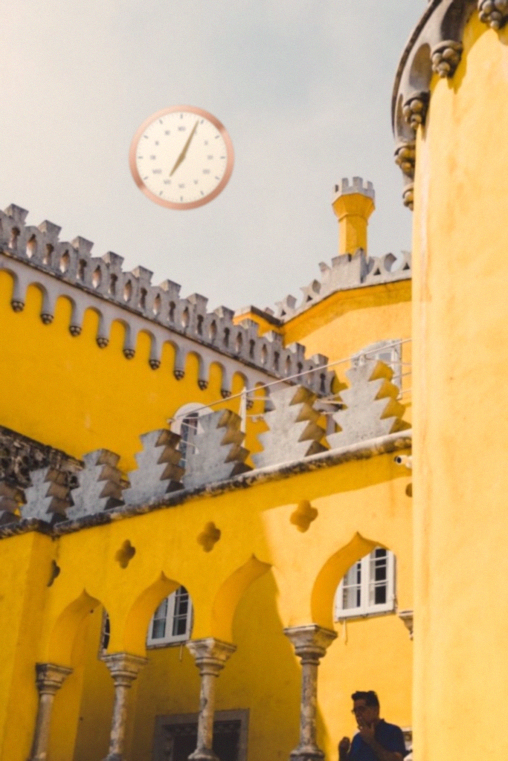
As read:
7:04
